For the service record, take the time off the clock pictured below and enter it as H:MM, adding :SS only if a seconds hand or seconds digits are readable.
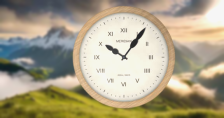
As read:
10:06
